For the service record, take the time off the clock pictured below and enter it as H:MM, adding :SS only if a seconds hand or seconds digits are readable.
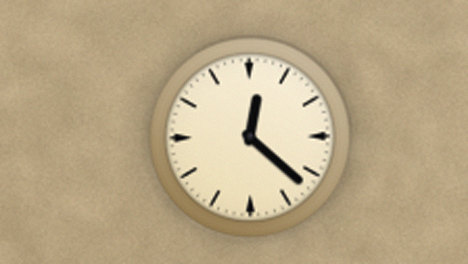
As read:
12:22
